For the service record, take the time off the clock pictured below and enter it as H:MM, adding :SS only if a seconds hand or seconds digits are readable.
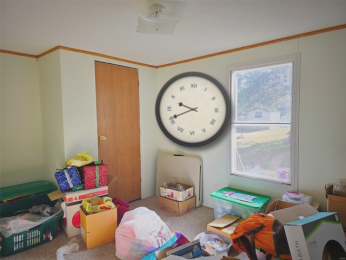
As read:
9:41
